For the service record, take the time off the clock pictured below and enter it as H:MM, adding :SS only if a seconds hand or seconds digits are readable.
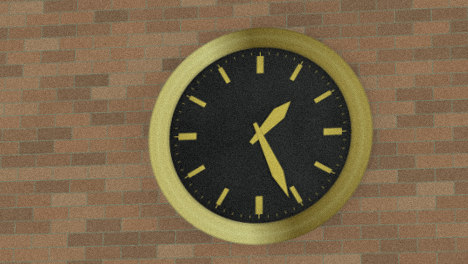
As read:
1:26
